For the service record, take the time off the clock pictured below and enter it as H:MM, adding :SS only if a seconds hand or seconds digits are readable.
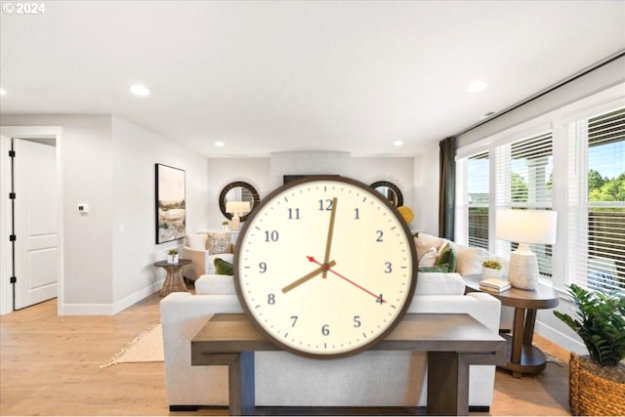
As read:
8:01:20
